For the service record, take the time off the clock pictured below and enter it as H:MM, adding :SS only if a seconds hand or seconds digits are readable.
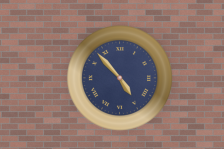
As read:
4:53
